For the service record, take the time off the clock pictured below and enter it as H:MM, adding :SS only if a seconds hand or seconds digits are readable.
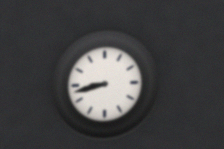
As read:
8:43
